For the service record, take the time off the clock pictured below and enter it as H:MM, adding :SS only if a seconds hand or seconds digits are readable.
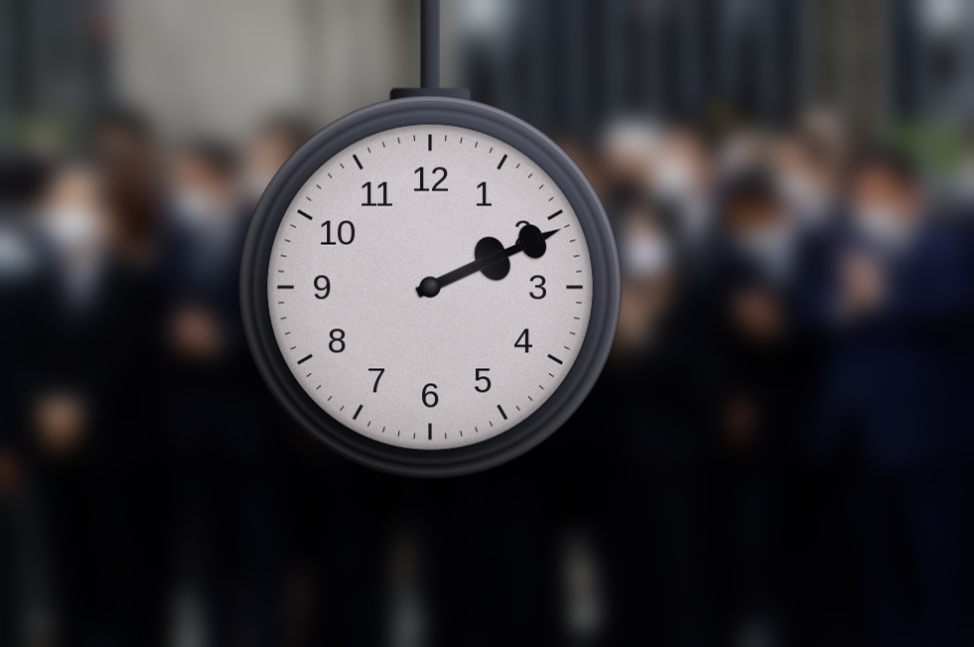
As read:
2:11
